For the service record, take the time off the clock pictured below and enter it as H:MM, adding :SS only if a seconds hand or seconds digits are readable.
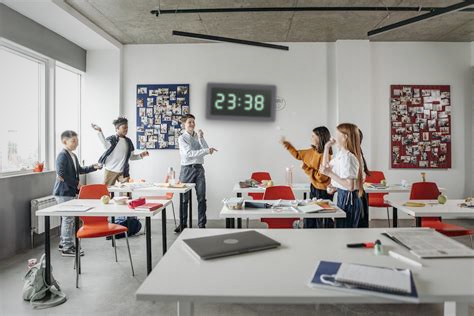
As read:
23:38
